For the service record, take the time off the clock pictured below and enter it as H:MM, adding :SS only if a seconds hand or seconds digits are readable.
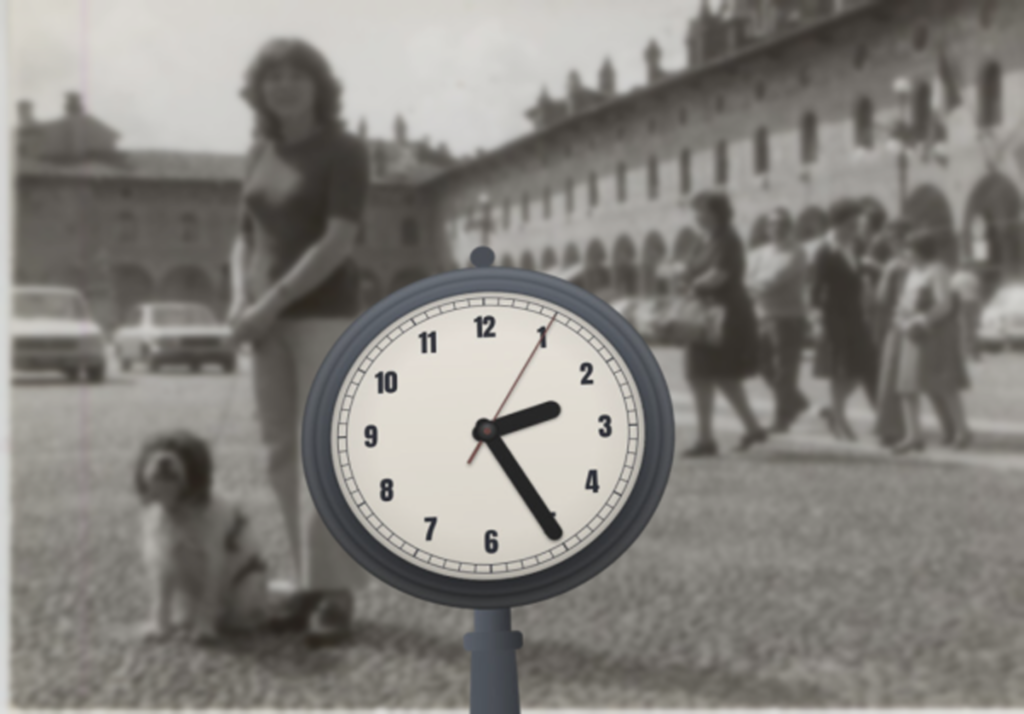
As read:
2:25:05
